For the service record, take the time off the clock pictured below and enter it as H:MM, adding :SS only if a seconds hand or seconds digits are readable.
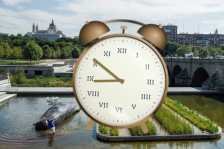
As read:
8:51
